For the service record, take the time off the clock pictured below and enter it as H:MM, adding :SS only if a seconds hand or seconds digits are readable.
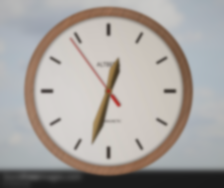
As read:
12:32:54
